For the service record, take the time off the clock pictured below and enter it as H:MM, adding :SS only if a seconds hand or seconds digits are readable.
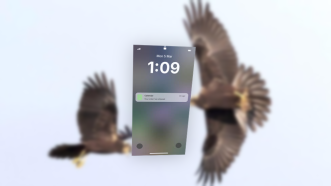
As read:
1:09
